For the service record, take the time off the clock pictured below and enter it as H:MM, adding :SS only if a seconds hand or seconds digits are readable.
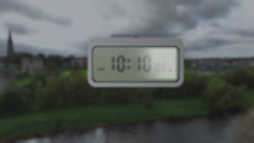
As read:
10:10
